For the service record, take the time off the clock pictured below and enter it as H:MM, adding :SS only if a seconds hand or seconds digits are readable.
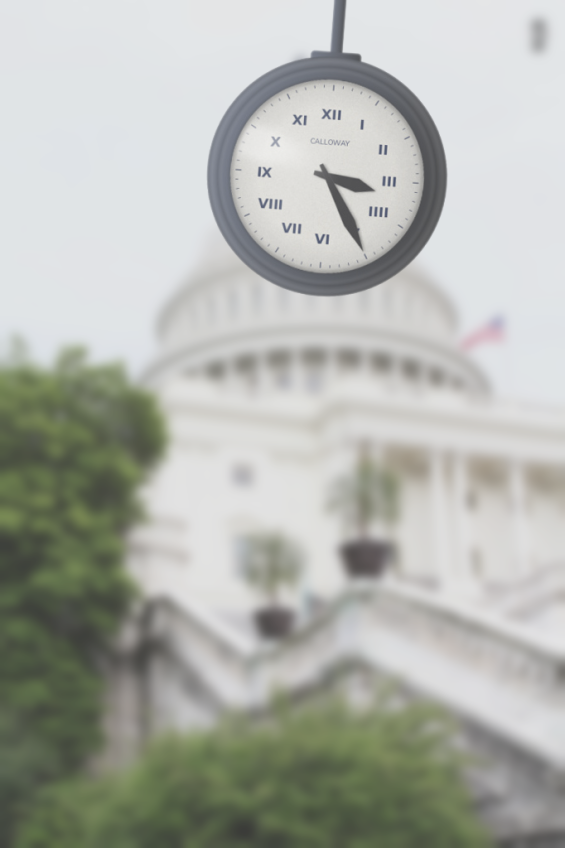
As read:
3:25
